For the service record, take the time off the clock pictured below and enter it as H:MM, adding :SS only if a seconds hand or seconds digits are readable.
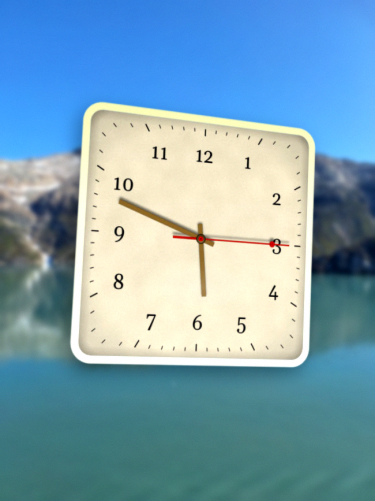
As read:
5:48:15
